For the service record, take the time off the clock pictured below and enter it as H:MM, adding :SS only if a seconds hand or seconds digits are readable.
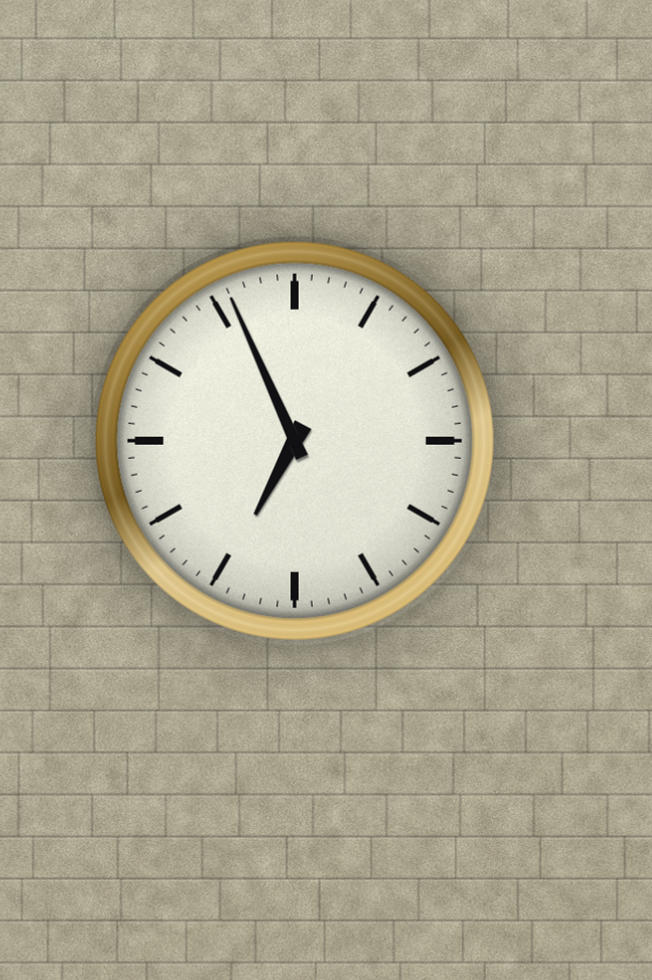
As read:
6:56
